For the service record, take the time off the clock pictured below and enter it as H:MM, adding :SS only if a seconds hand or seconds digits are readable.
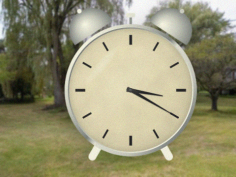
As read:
3:20
